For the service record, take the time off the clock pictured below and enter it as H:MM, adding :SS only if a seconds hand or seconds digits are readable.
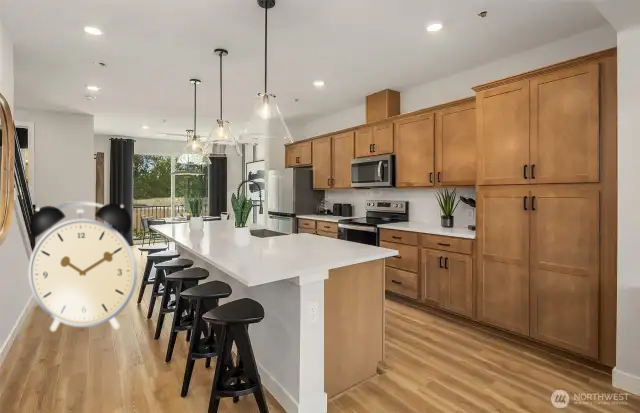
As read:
10:10
